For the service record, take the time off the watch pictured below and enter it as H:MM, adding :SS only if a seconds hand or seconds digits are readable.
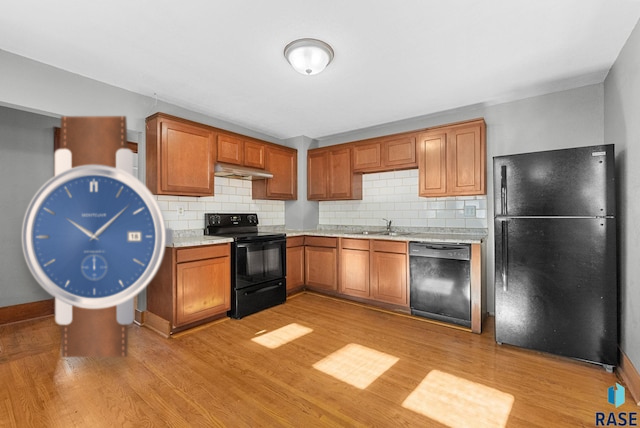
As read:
10:08
